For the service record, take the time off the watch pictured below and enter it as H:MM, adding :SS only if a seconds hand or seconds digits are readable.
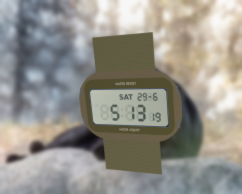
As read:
5:13:19
